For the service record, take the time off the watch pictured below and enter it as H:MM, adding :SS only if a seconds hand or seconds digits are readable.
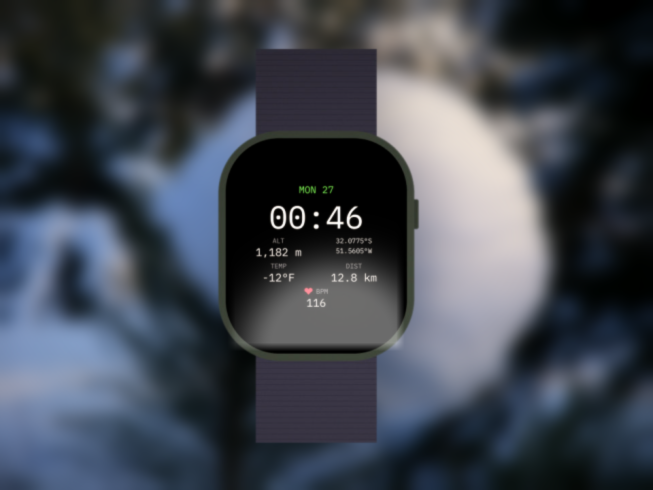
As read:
0:46
